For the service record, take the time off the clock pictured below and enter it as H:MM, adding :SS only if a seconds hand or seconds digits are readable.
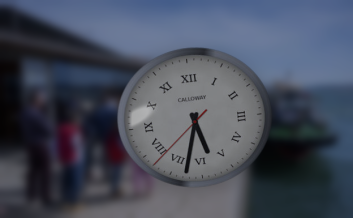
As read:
5:32:38
